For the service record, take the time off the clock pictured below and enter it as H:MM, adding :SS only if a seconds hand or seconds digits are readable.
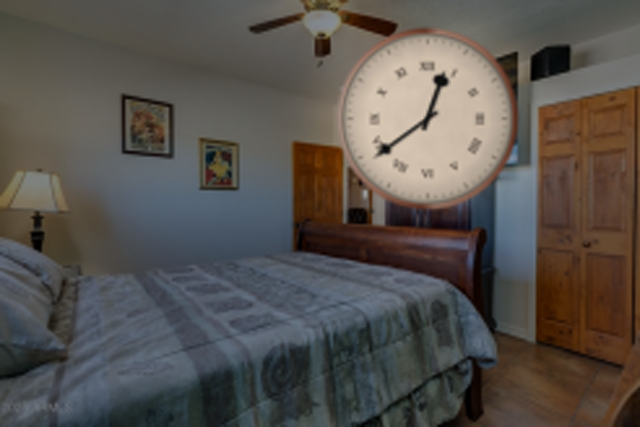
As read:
12:39
